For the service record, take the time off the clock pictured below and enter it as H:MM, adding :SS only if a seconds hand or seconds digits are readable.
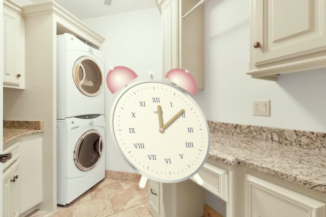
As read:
12:09
